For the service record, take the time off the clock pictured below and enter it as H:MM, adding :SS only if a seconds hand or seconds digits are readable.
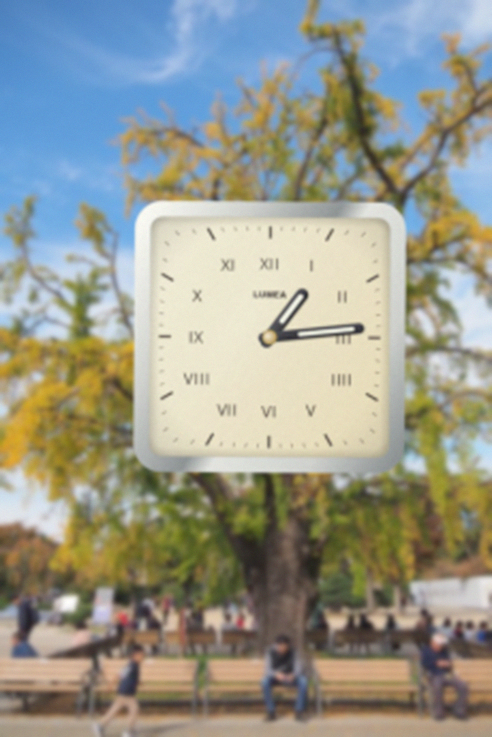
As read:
1:14
